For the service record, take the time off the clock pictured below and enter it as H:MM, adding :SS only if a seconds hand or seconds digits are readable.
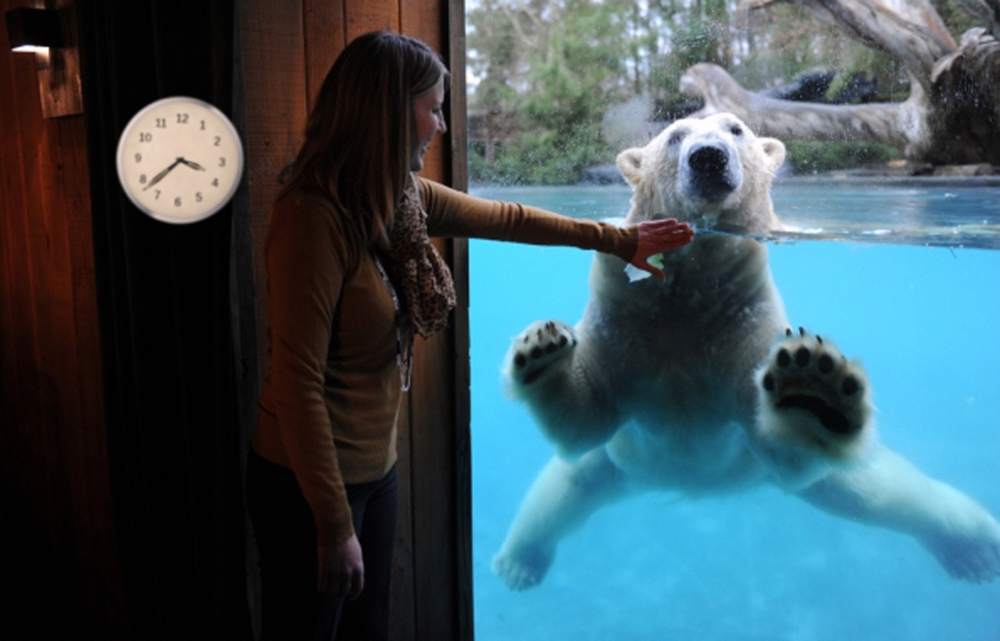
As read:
3:38
